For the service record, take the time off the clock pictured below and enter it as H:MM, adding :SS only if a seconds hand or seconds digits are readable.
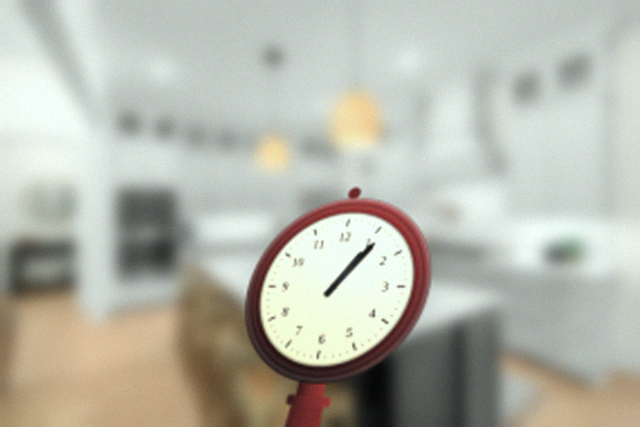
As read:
1:06
